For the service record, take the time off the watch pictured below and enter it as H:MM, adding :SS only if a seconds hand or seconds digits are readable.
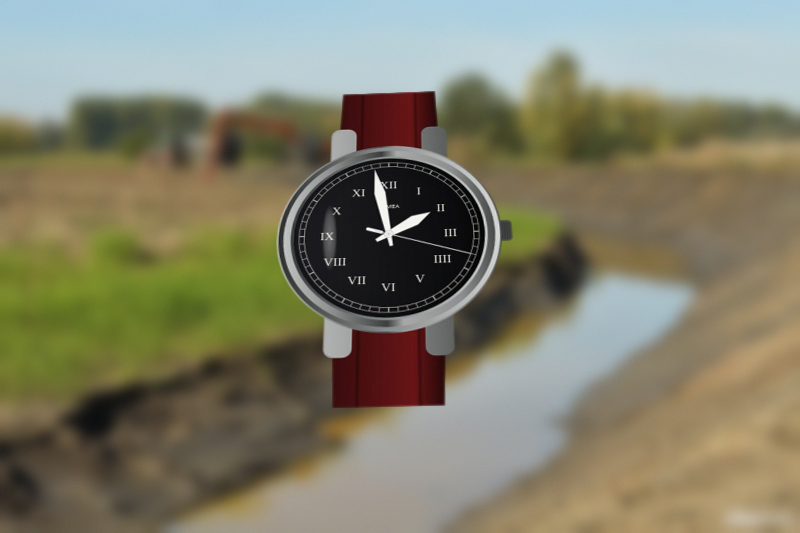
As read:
1:58:18
